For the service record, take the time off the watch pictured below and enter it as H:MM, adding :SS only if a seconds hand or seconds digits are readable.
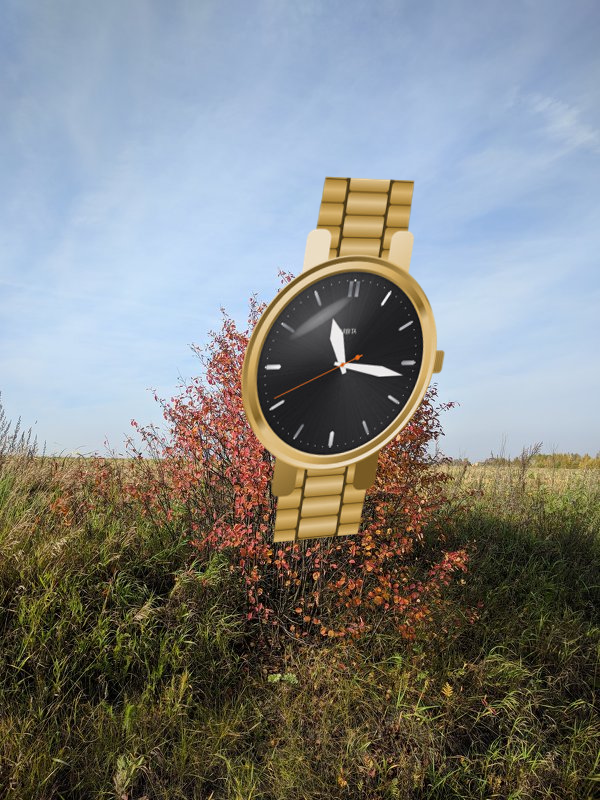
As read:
11:16:41
